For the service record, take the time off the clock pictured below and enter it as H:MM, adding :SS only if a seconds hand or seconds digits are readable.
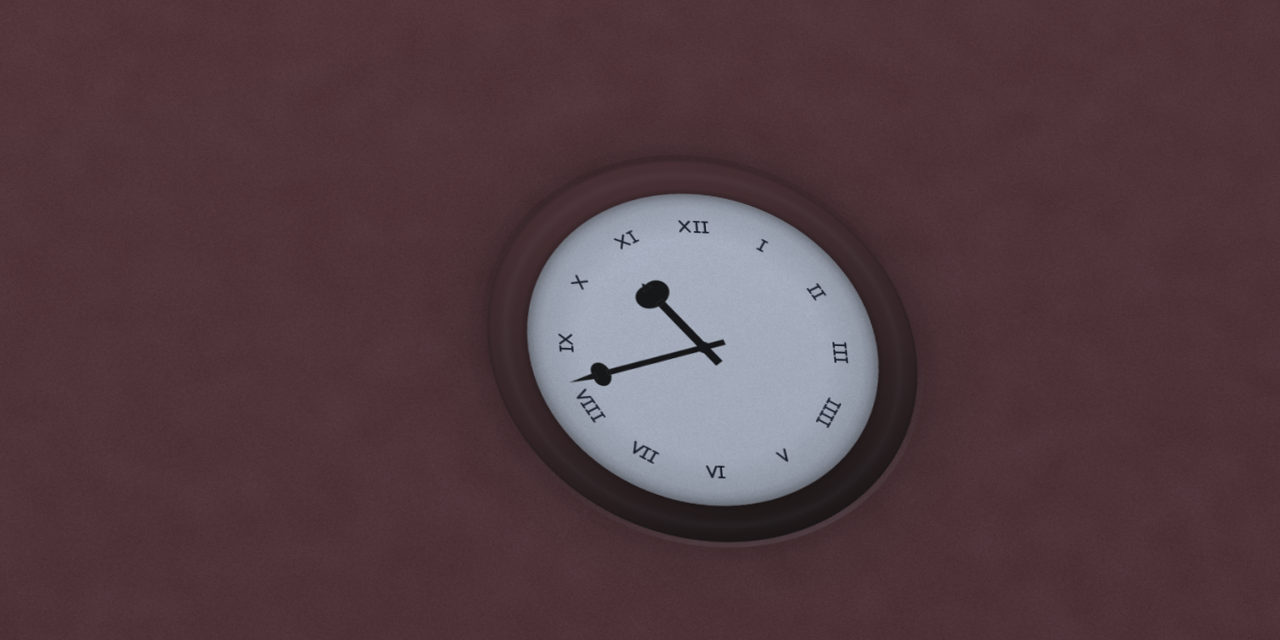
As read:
10:42
